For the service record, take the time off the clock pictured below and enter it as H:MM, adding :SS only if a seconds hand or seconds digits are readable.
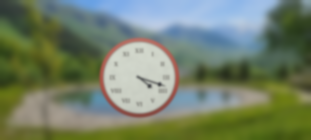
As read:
4:18
